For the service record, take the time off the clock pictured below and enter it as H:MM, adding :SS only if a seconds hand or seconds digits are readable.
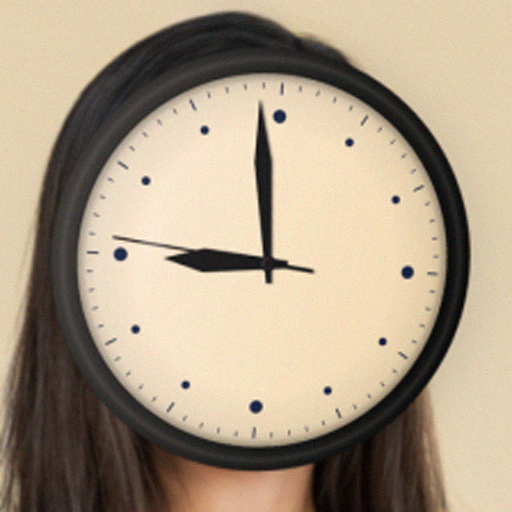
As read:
8:58:46
